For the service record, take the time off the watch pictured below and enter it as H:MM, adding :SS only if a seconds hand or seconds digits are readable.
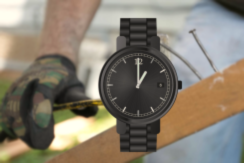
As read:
1:00
